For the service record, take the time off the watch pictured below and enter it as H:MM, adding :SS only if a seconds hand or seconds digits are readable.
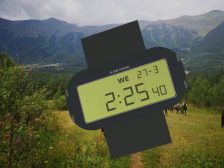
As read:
2:25:40
